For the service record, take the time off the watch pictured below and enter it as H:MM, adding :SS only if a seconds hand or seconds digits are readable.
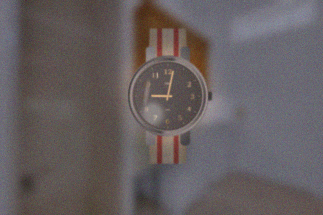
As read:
9:02
